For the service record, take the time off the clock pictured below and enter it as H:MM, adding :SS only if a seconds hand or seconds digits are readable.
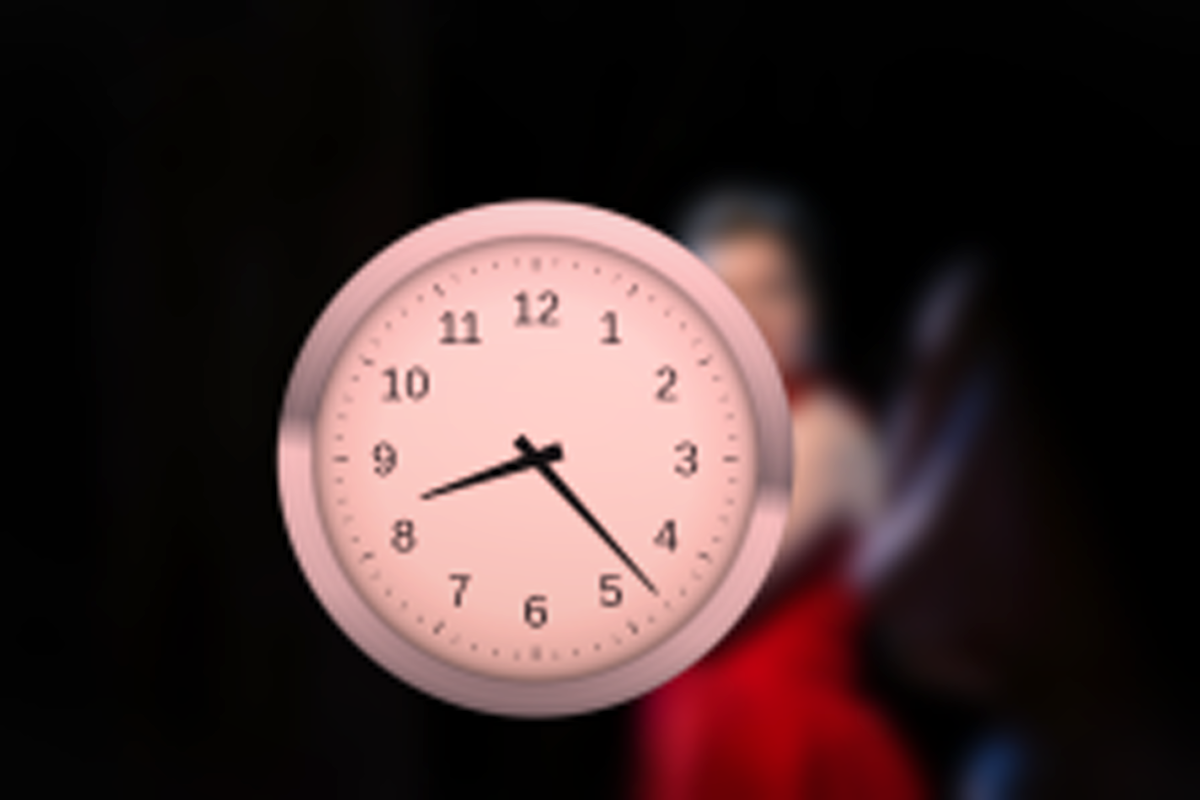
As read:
8:23
